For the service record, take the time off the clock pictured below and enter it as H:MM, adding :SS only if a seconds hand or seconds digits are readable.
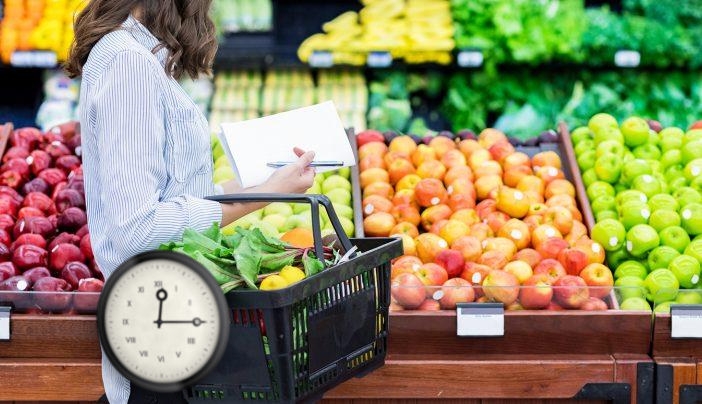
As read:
12:15
